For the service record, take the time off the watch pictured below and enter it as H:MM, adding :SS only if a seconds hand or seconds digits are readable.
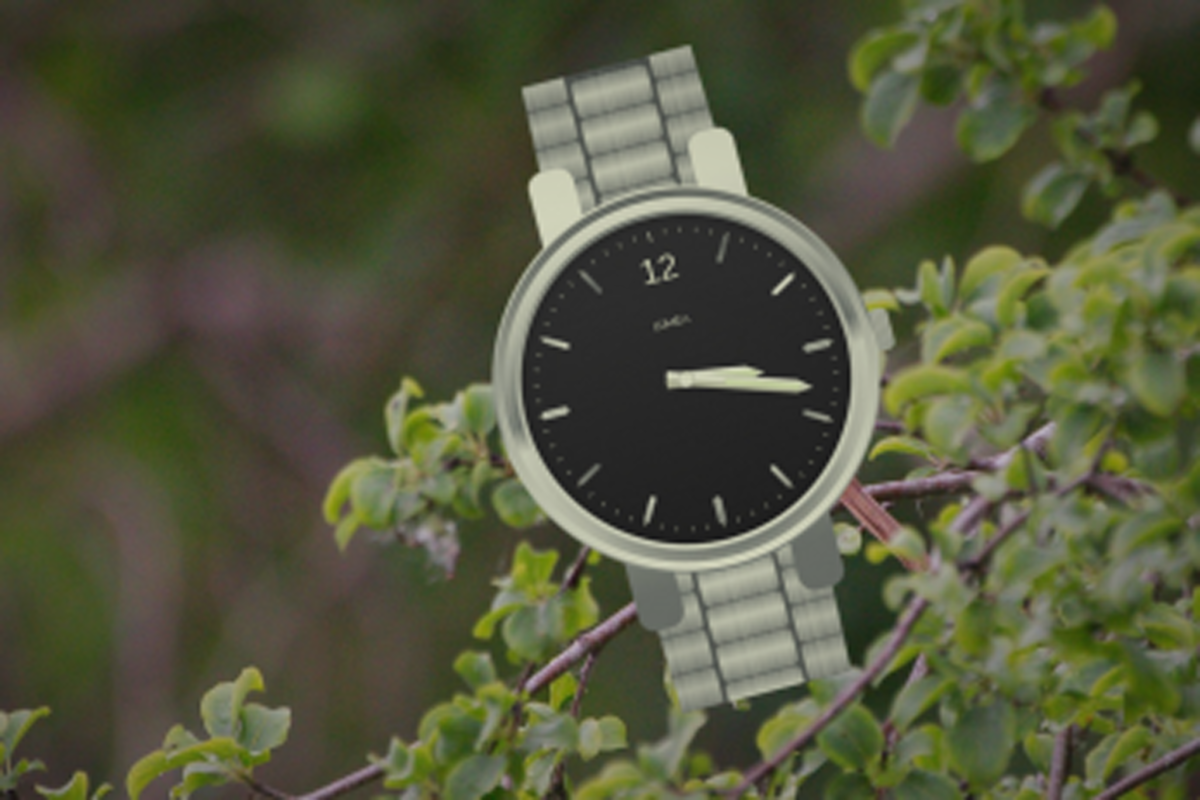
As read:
3:18
